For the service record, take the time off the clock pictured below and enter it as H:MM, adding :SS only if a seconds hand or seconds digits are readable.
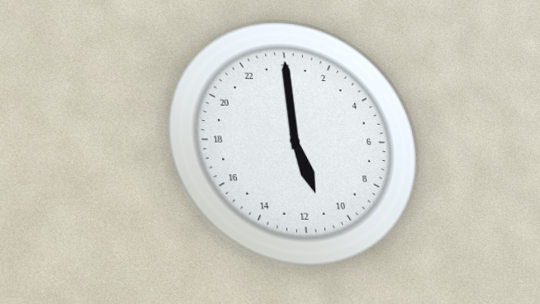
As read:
11:00
